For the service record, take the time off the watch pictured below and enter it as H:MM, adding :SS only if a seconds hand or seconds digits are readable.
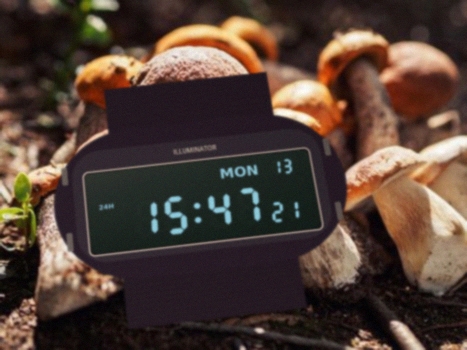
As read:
15:47:21
